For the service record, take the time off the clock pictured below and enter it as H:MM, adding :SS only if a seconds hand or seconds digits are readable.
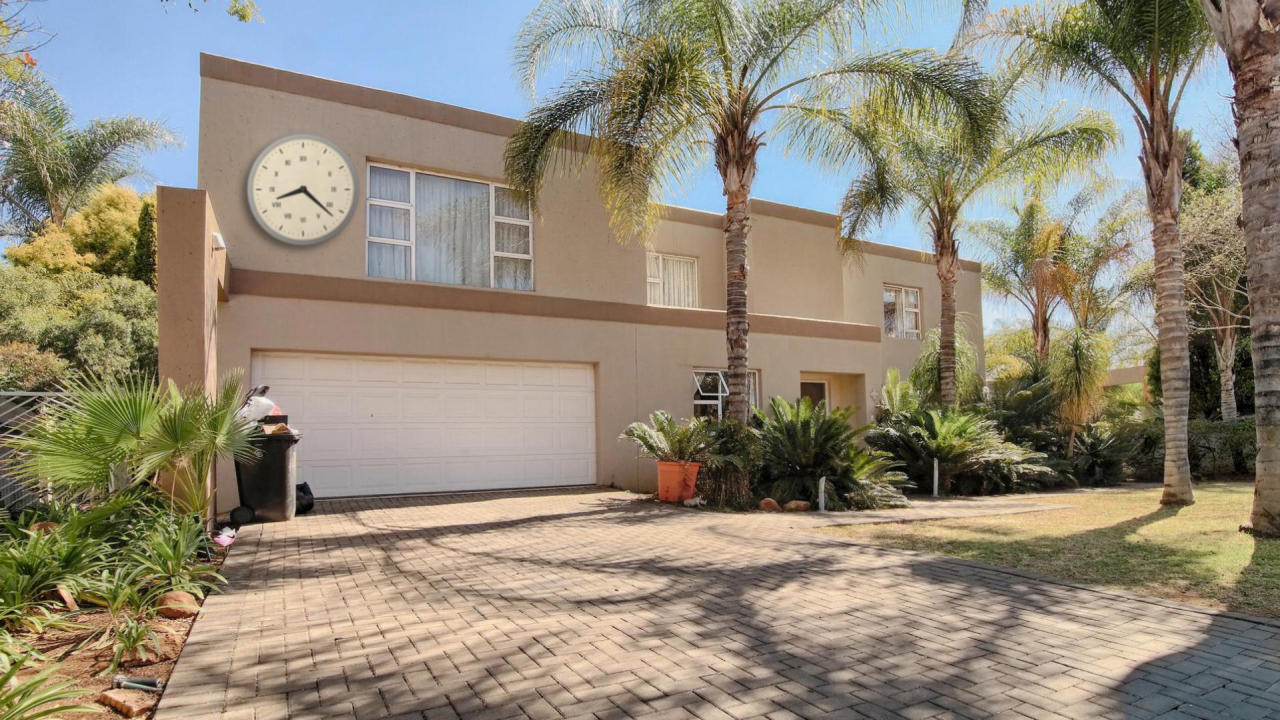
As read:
8:22
